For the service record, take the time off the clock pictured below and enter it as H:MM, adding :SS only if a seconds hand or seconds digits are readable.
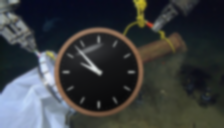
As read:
9:53
